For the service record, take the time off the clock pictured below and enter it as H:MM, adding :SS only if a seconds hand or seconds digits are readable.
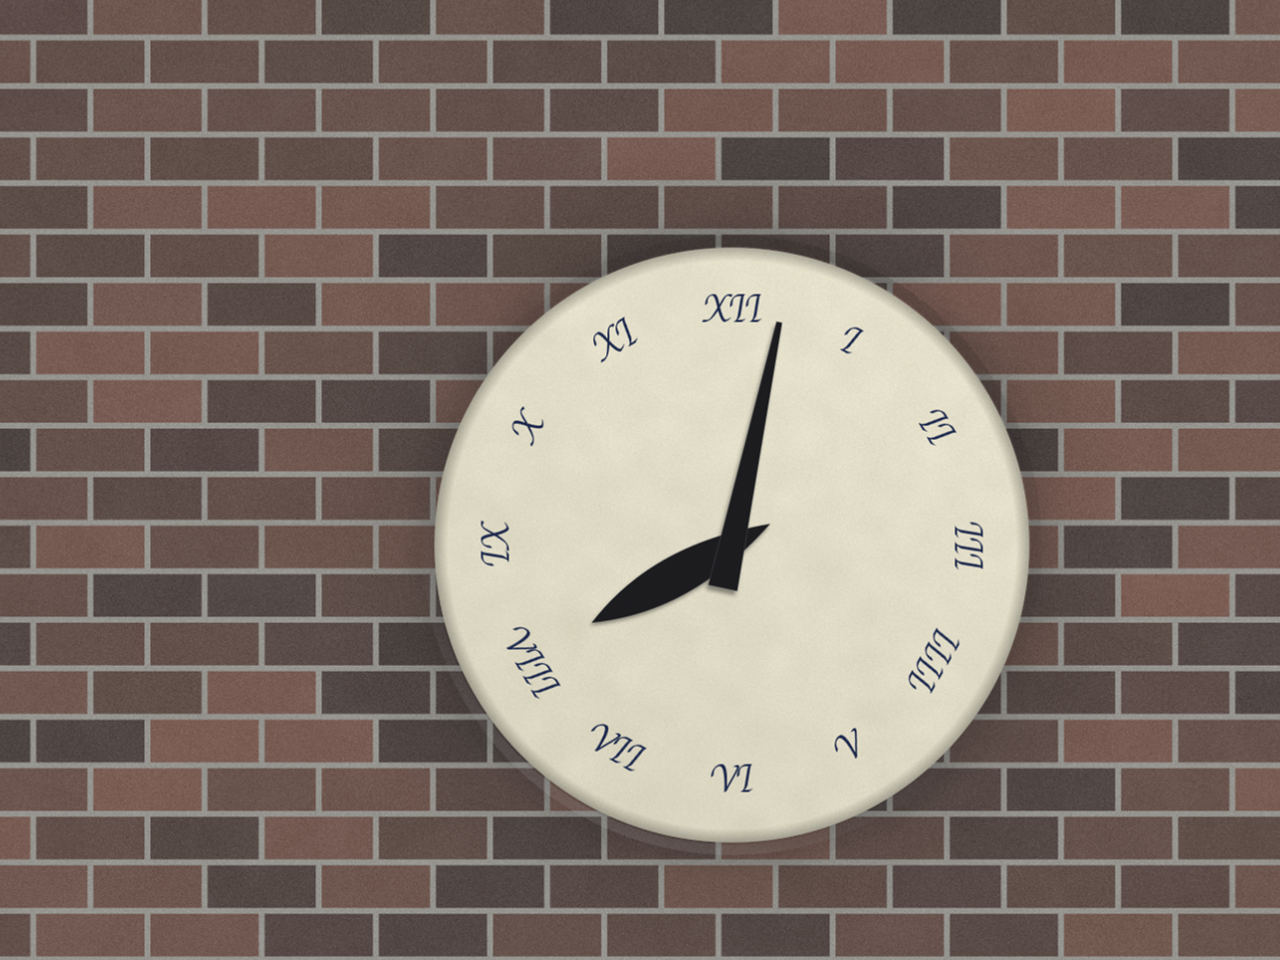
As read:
8:02
